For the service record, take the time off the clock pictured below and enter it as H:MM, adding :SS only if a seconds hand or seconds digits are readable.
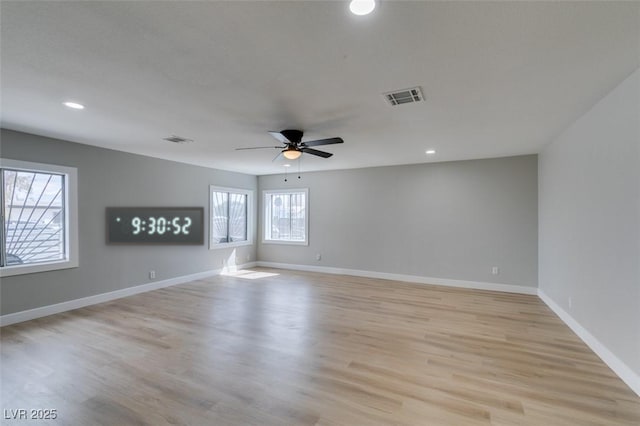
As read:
9:30:52
